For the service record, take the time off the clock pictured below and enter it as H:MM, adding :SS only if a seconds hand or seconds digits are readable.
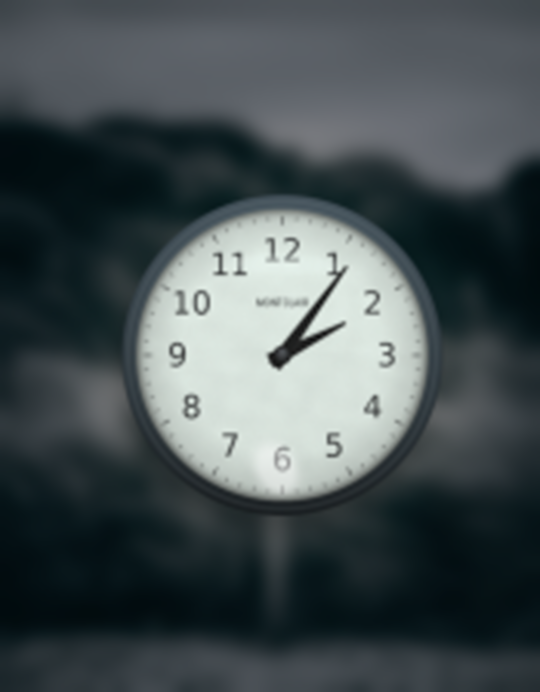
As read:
2:06
